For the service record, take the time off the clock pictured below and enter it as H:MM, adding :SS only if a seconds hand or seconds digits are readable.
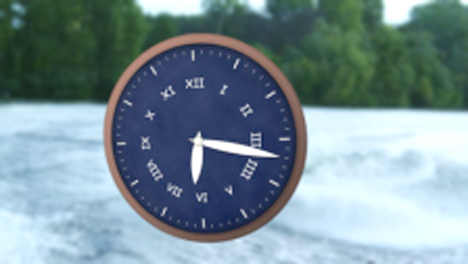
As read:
6:17
